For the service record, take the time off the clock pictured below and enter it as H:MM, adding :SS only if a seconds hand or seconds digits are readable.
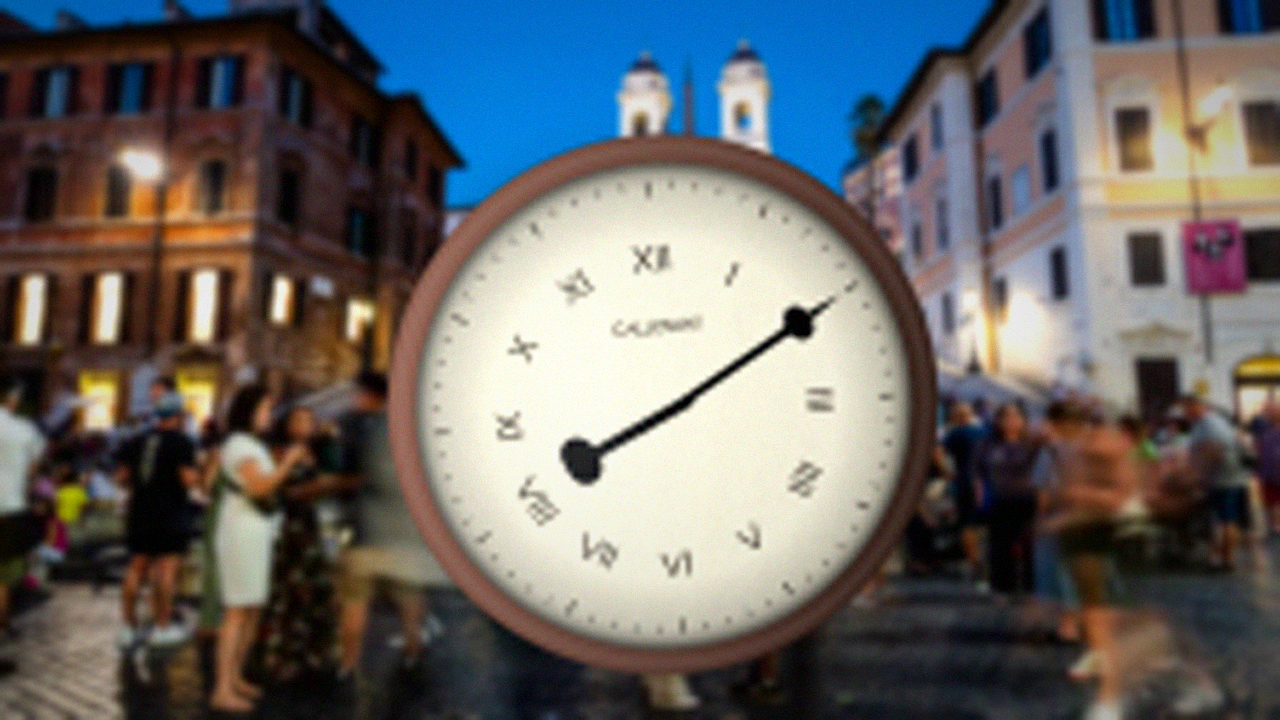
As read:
8:10
